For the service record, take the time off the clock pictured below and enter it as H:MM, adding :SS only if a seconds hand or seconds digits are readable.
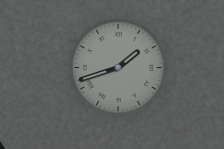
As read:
1:42
